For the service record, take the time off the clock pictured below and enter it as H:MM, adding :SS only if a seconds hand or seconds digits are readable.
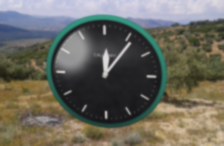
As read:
12:06
